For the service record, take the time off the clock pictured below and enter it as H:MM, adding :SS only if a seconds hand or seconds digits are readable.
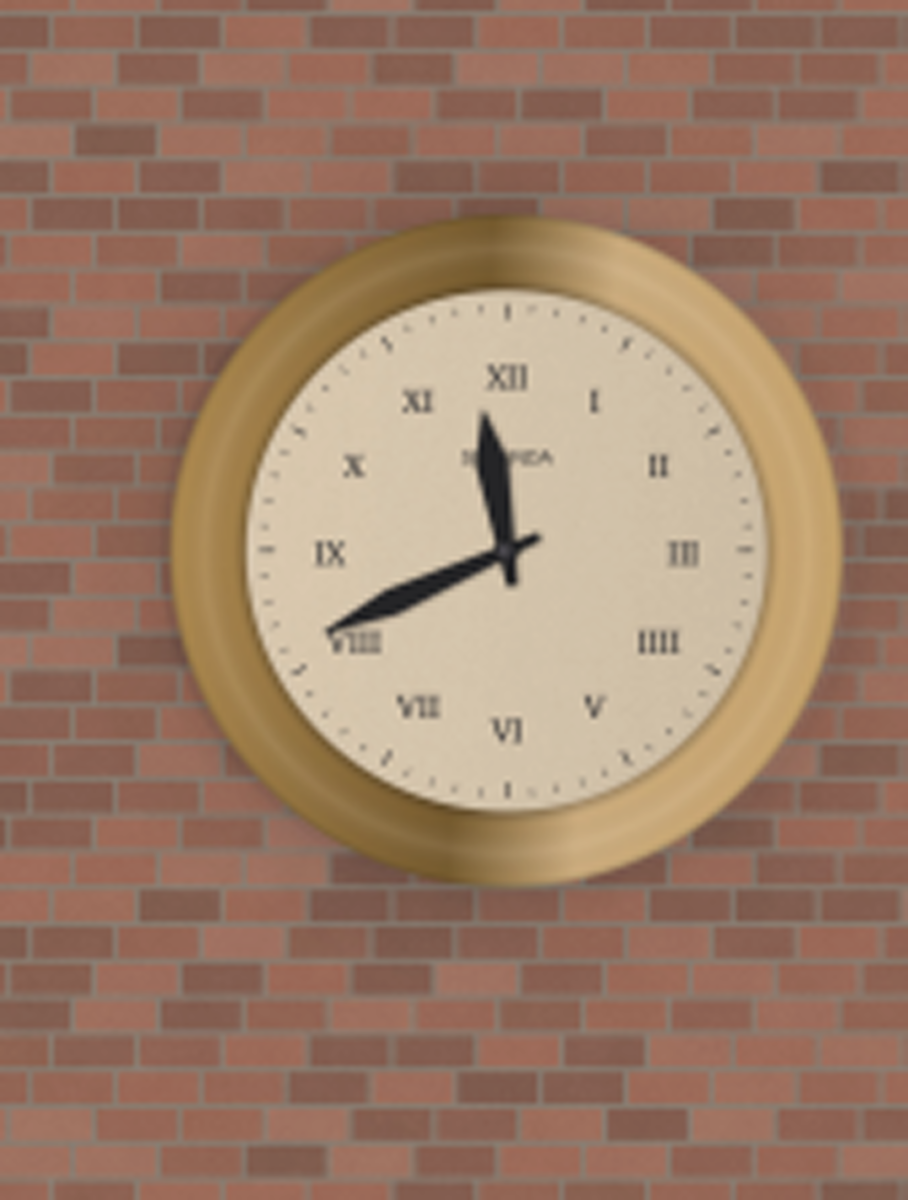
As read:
11:41
